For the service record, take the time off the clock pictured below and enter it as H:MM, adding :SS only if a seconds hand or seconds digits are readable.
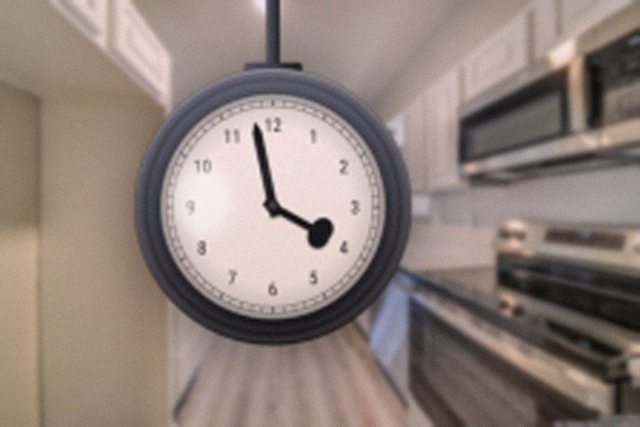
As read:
3:58
